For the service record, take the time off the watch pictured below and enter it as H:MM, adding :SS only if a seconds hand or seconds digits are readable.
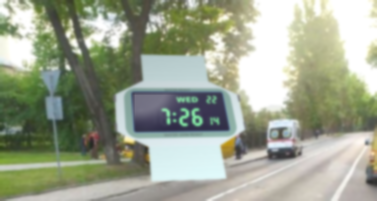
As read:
7:26
